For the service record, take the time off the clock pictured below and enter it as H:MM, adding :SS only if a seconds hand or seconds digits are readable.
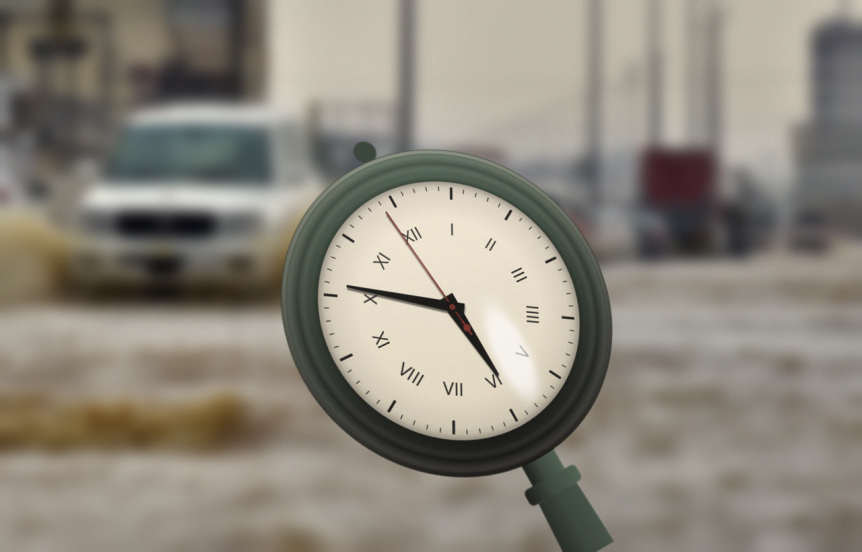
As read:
5:50:59
